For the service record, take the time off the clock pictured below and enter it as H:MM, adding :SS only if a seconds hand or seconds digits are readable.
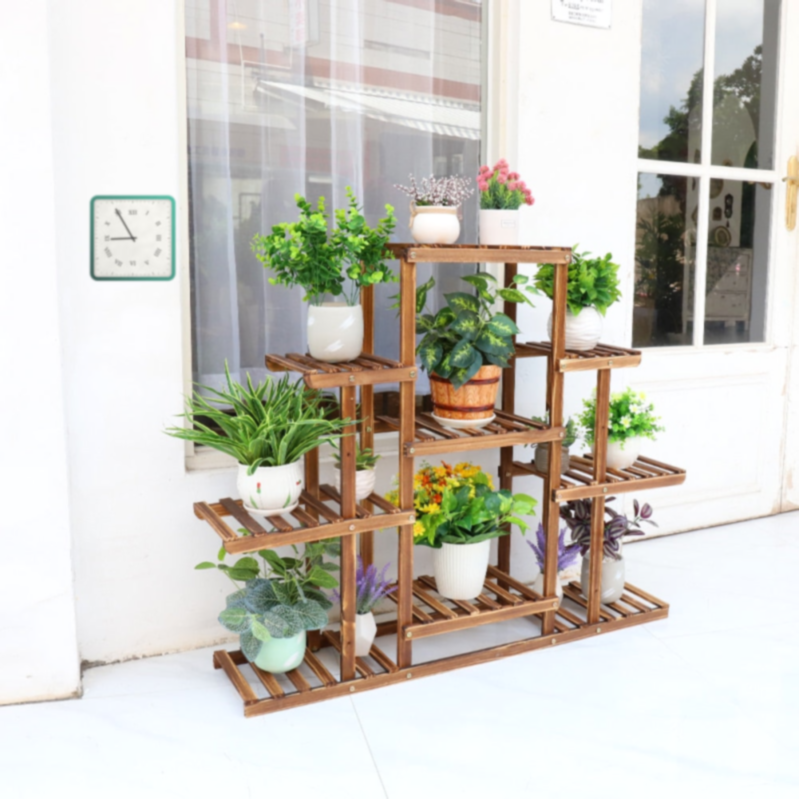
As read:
8:55
